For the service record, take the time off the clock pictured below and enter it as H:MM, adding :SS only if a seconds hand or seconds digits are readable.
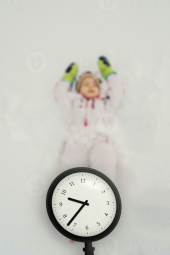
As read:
9:37
